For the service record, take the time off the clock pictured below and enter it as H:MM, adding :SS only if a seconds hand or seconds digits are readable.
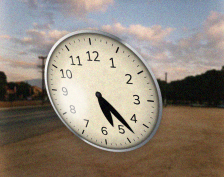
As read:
5:23
